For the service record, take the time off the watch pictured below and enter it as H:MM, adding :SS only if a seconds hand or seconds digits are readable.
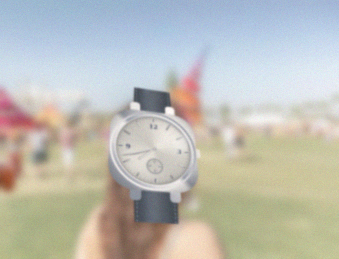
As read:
7:42
